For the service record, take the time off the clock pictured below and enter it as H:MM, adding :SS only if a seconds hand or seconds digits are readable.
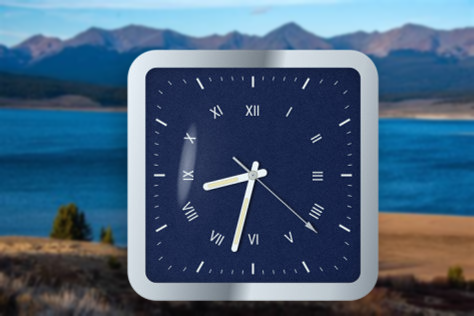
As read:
8:32:22
